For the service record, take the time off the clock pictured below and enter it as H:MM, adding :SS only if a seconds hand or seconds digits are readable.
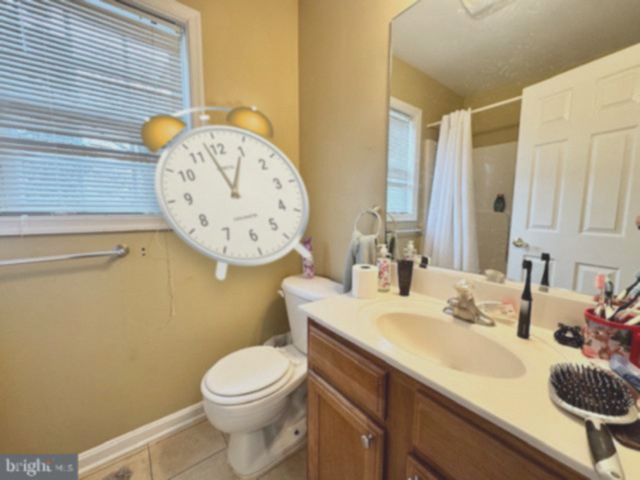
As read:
12:58
